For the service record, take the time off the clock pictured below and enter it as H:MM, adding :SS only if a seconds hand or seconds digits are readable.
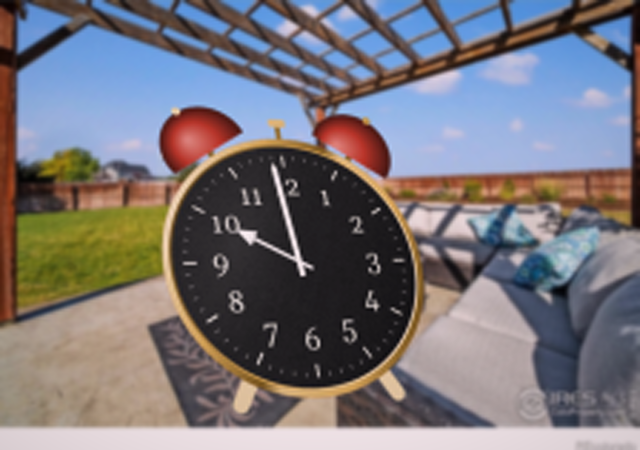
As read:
9:59
